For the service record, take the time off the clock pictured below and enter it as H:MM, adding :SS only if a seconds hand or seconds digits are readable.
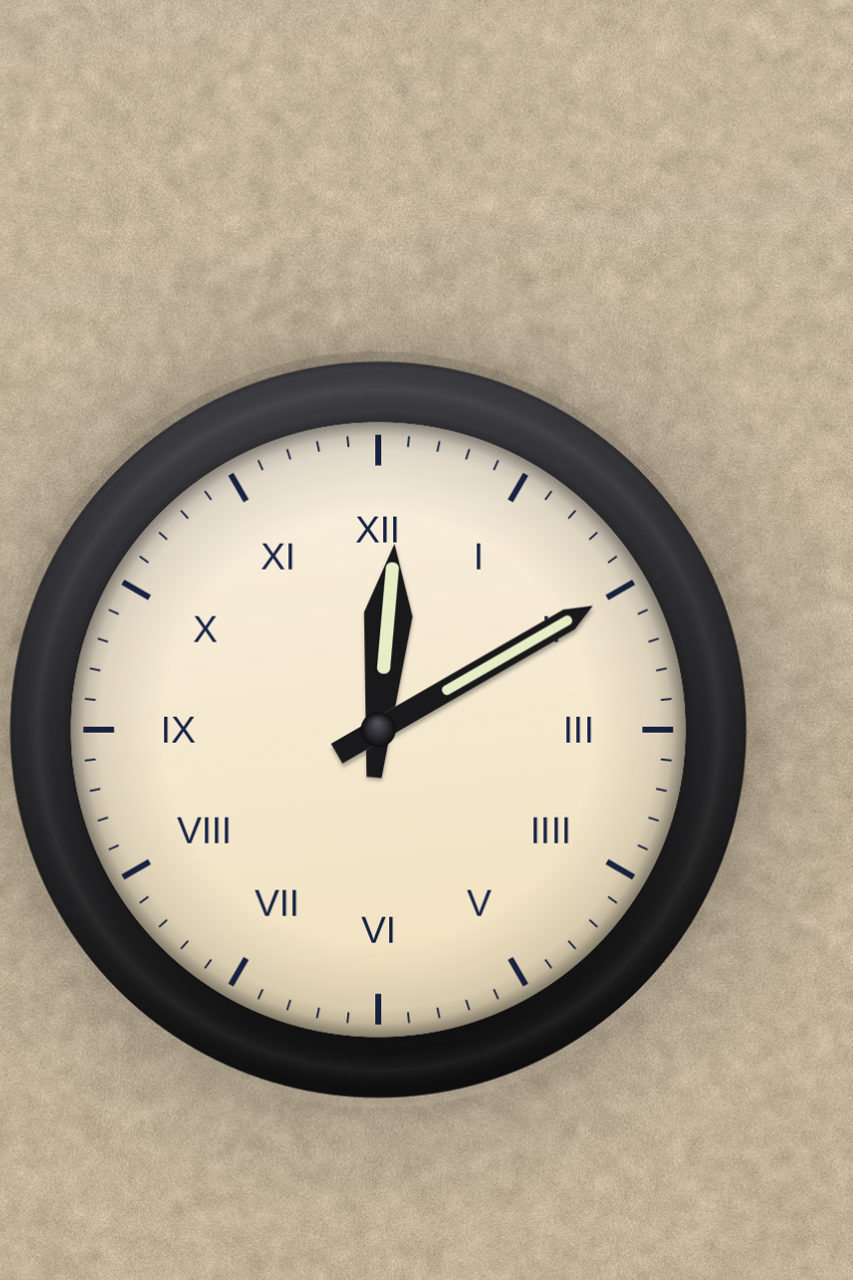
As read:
12:10
